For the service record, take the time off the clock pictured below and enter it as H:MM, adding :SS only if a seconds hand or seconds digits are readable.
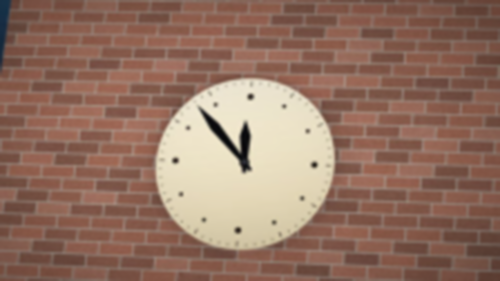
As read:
11:53
